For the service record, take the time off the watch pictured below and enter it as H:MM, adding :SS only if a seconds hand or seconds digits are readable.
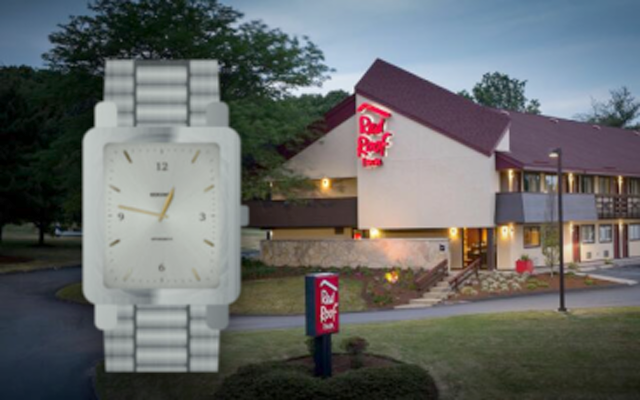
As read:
12:47
